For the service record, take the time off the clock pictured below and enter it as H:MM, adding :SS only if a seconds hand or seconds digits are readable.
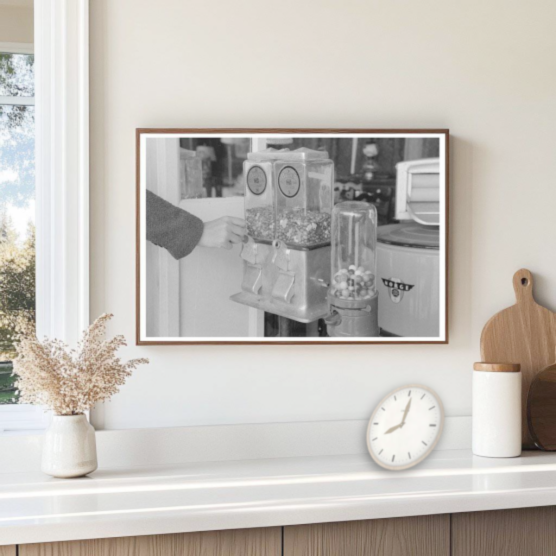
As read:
8:01
